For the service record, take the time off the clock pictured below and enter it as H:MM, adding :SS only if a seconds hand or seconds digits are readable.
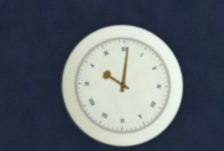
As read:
10:01
